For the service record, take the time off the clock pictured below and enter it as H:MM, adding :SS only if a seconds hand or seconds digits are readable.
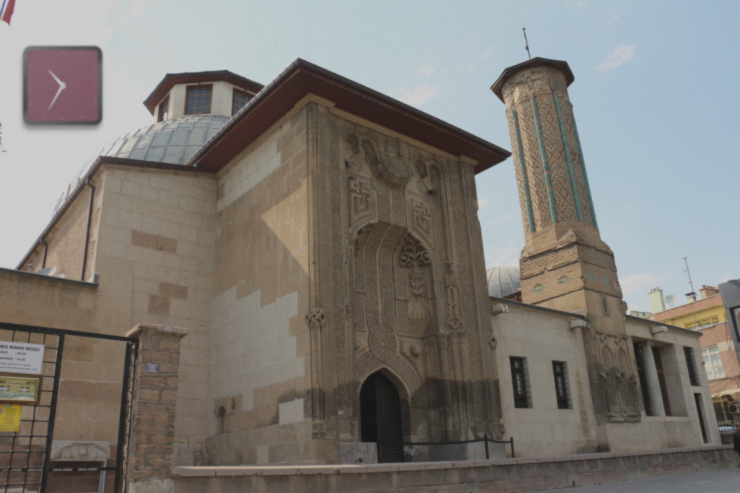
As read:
10:35
